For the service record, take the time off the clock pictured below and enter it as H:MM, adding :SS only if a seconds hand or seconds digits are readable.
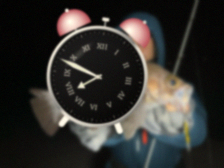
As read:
7:48
